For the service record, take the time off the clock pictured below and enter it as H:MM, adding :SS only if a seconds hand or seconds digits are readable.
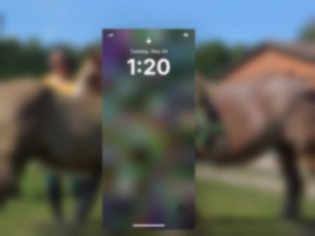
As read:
1:20
